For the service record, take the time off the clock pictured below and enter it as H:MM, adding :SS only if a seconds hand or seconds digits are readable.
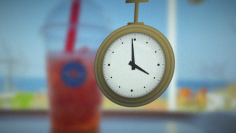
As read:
3:59
